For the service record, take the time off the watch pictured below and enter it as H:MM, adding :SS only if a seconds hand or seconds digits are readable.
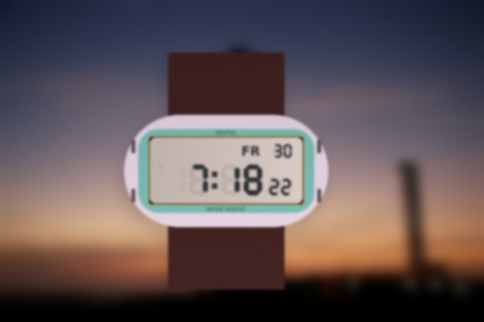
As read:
7:18:22
